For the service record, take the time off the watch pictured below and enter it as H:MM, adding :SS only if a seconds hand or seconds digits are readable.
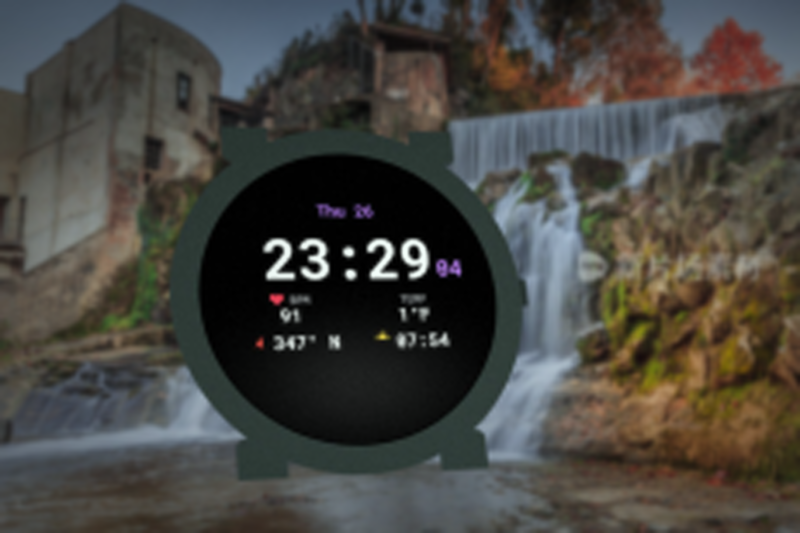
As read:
23:29
